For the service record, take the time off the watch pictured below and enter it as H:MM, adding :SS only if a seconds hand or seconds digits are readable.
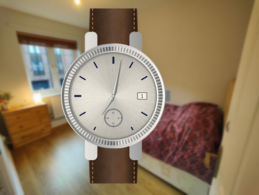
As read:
7:02
